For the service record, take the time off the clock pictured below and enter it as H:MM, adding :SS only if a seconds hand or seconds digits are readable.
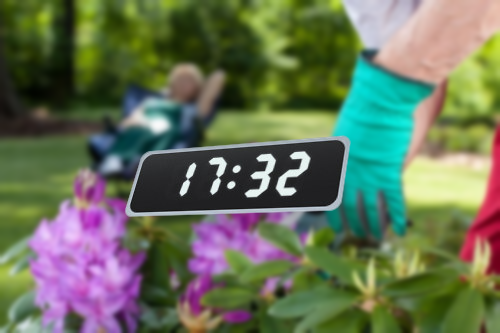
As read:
17:32
